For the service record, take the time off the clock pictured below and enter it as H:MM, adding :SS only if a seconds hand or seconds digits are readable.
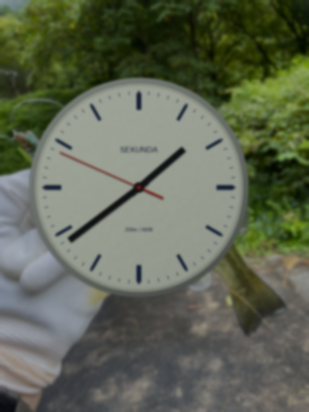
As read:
1:38:49
